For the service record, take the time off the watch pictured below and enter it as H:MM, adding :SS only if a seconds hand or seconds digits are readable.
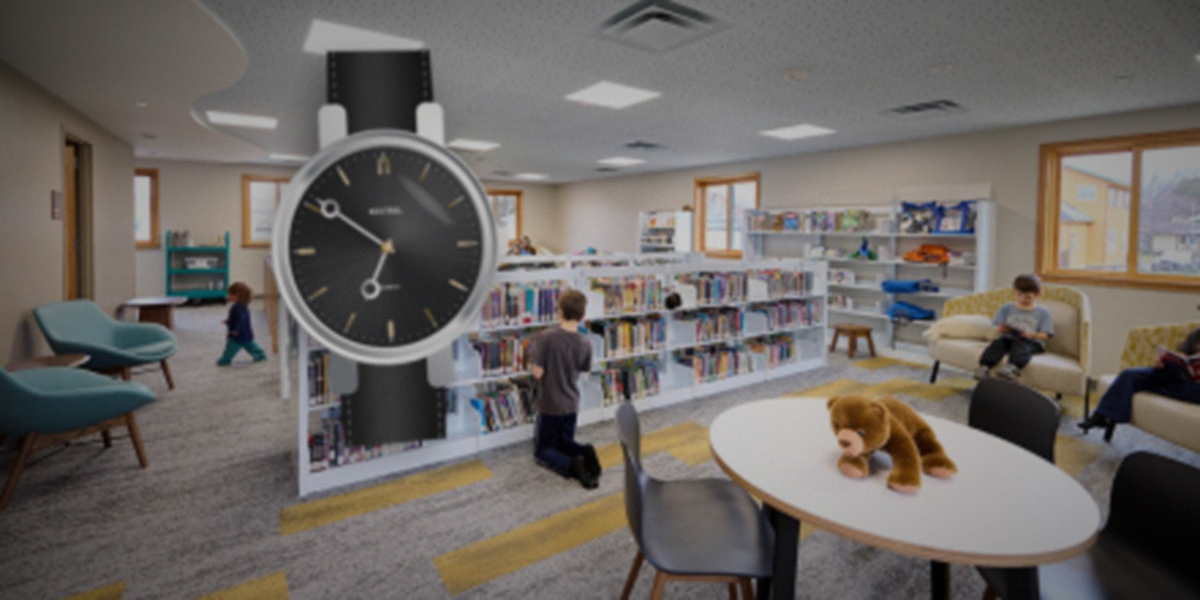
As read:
6:51
